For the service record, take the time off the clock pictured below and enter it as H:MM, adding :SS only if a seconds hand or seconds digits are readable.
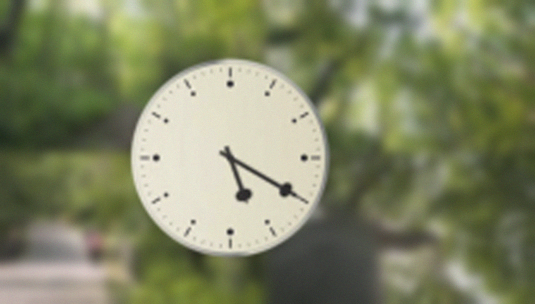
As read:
5:20
